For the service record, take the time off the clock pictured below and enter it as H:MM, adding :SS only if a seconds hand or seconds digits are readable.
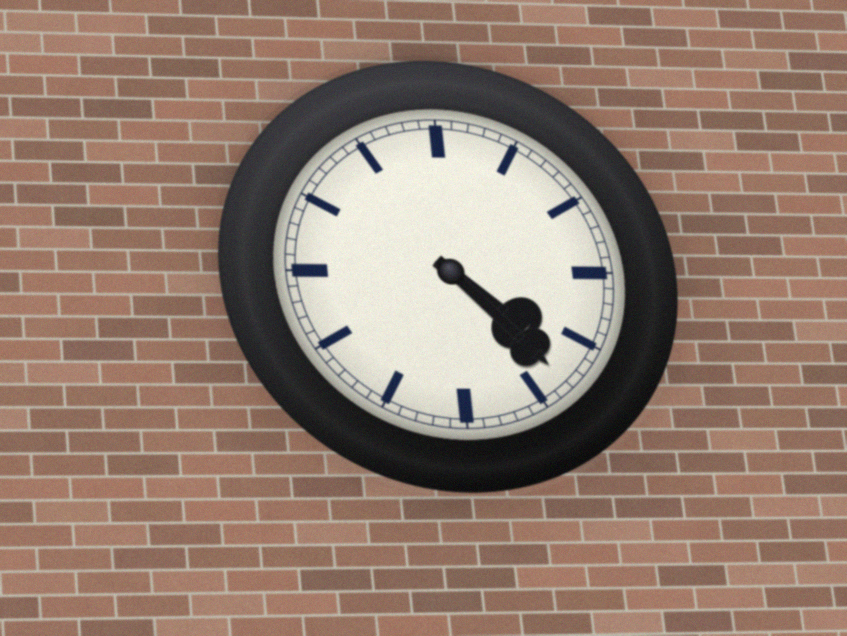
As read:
4:23
